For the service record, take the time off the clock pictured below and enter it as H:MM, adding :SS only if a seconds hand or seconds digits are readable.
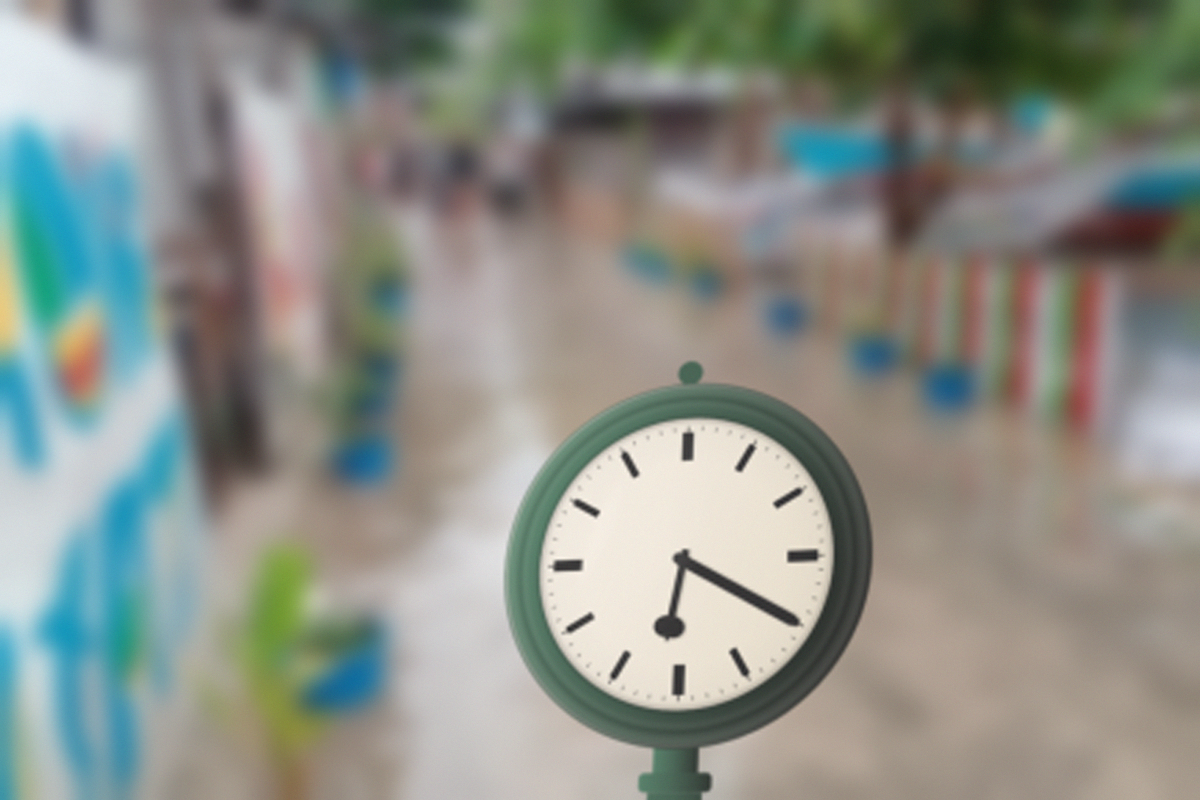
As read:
6:20
